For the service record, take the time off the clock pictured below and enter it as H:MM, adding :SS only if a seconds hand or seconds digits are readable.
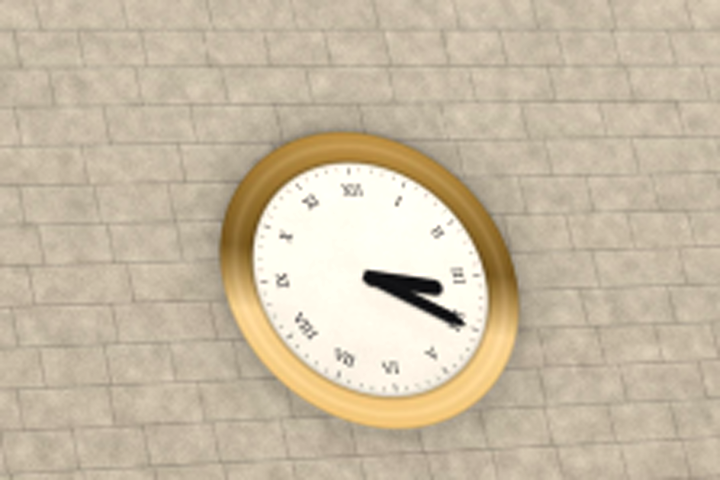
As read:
3:20
